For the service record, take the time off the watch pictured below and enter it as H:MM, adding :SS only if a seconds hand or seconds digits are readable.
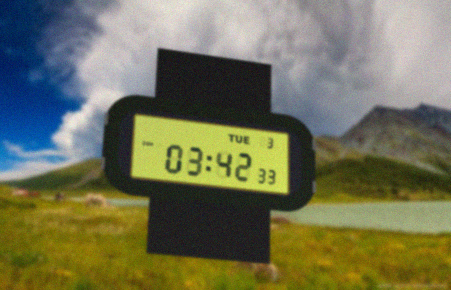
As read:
3:42:33
